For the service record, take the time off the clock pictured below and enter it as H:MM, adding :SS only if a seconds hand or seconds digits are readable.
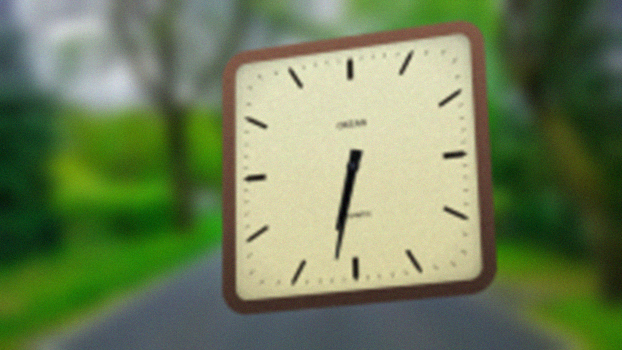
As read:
6:32
